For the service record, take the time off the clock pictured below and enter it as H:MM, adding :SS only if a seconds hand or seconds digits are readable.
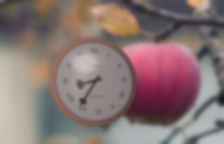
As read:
8:36
